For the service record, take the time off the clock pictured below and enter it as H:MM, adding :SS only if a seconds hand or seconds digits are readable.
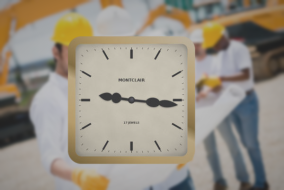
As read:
9:16
